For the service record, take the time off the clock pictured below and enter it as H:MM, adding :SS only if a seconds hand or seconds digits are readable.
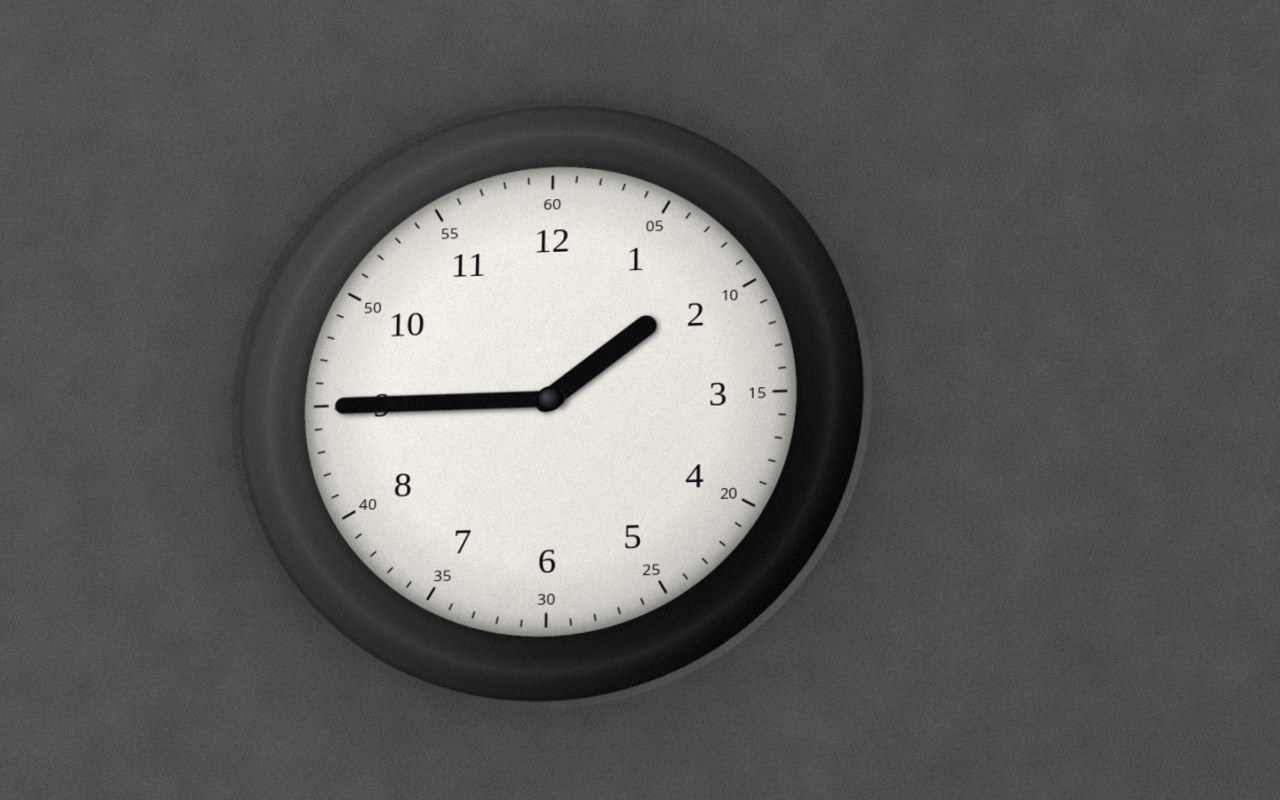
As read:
1:45
